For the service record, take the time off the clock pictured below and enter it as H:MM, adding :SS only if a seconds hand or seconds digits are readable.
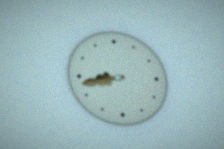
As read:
8:43
